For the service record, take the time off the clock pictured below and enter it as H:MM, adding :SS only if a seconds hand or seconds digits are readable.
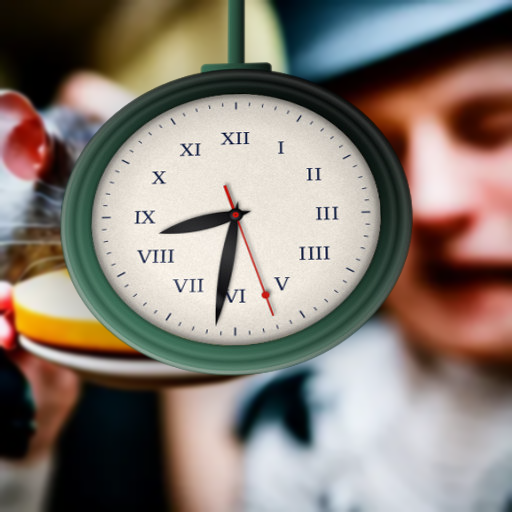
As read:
8:31:27
